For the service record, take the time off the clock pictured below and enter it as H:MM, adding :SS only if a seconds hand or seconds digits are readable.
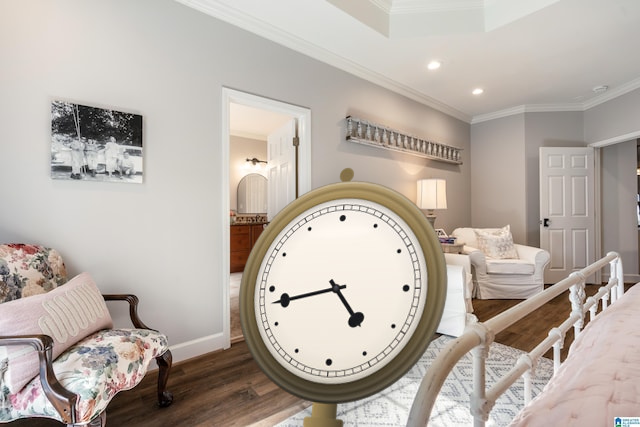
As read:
4:43
